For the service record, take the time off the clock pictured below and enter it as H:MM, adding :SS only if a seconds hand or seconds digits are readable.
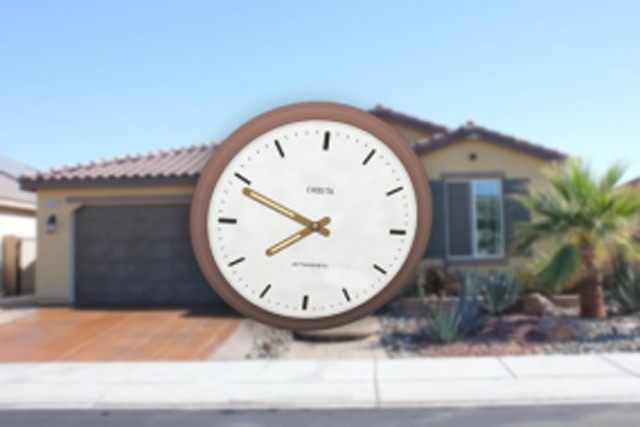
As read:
7:49
